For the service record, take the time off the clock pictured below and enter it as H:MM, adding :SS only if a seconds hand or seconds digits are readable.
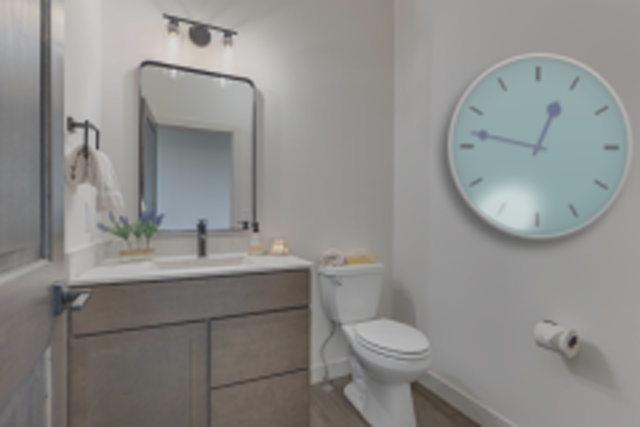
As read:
12:47
